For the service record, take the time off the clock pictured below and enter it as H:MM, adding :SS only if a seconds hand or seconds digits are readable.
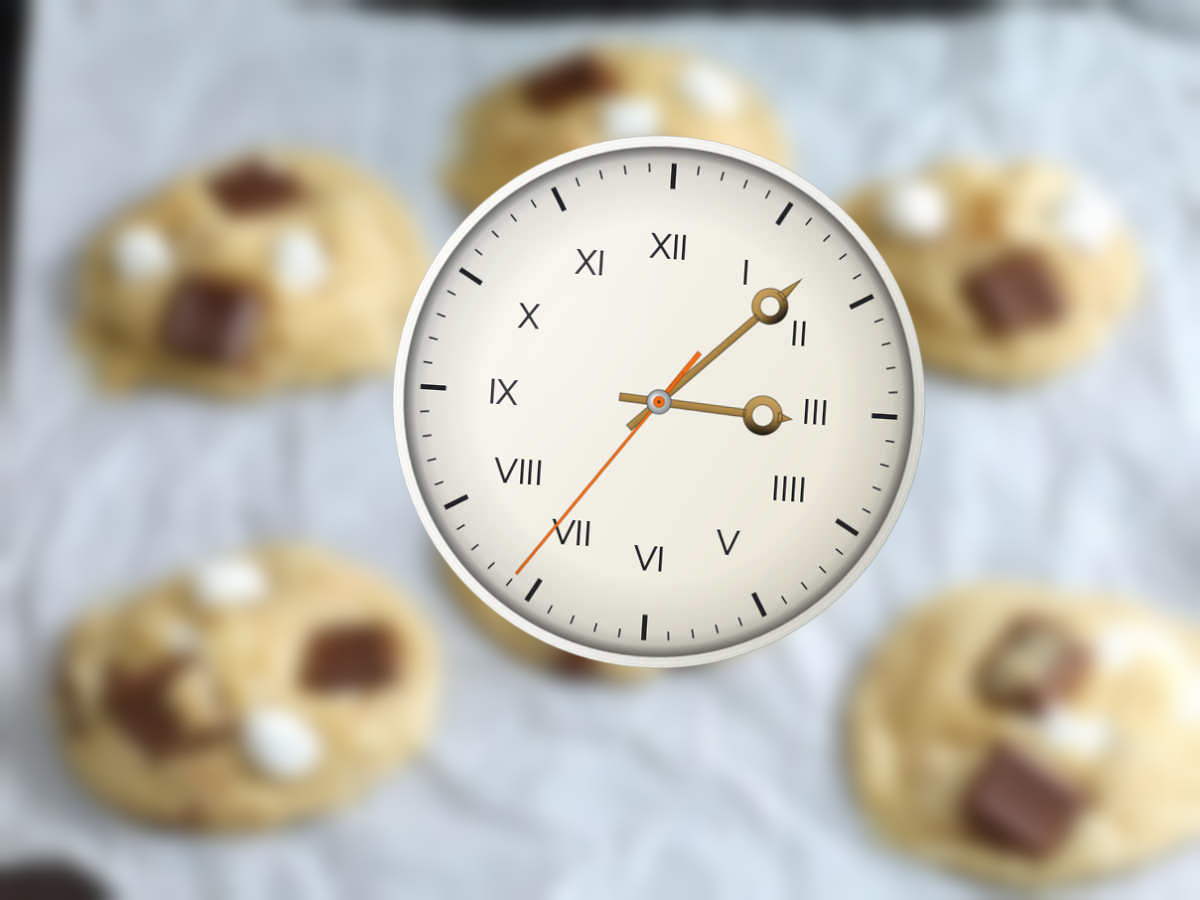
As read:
3:07:36
